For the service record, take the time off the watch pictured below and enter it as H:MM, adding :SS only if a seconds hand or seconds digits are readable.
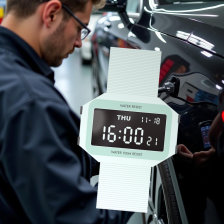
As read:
16:00:21
